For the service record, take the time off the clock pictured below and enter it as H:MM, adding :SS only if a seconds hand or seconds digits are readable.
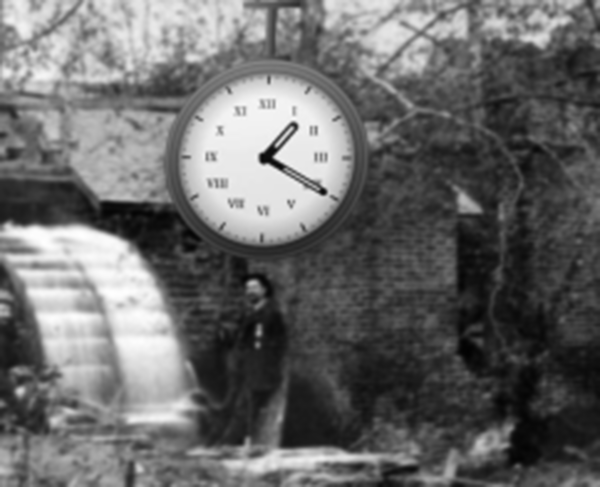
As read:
1:20
